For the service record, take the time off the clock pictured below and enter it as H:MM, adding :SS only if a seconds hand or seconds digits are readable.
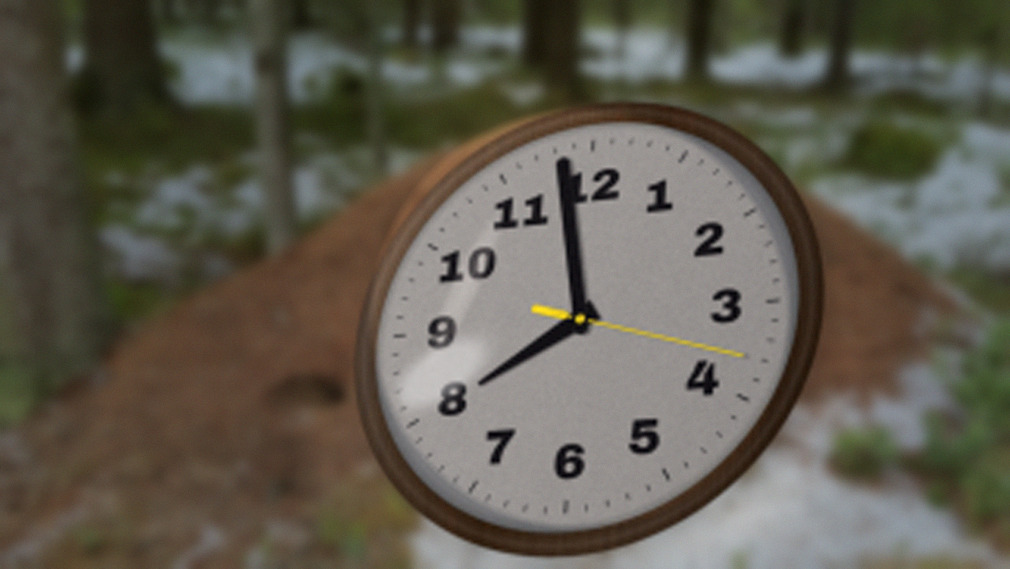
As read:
7:58:18
